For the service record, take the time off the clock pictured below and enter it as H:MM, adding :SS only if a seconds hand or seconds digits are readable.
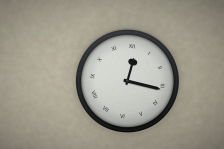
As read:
12:16
